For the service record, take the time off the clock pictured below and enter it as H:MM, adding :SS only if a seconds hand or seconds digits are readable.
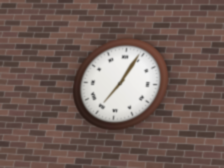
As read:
7:04
